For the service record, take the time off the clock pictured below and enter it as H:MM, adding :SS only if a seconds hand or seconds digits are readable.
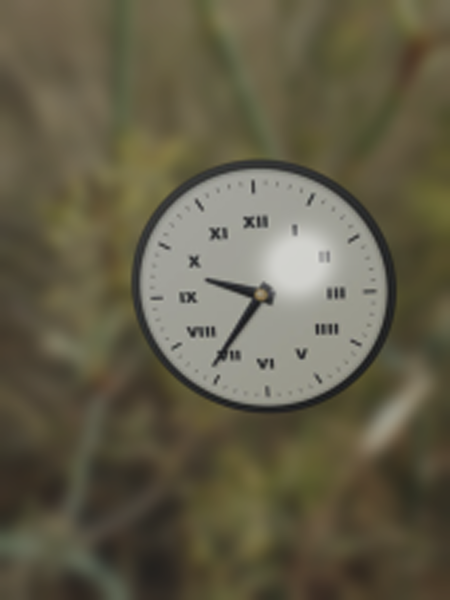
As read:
9:36
